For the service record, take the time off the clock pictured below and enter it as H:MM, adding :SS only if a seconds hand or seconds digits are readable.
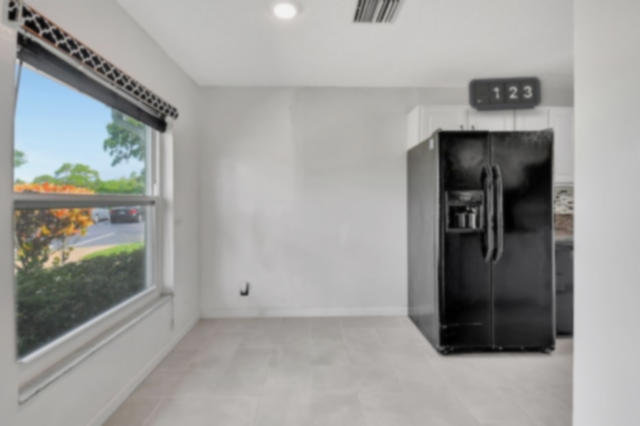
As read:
1:23
